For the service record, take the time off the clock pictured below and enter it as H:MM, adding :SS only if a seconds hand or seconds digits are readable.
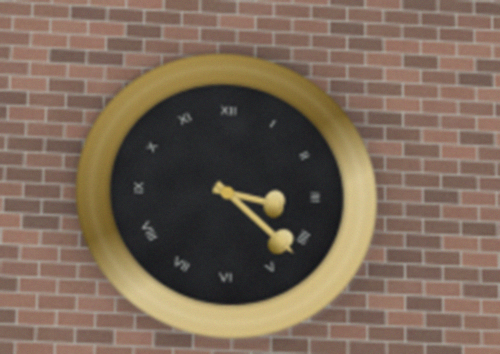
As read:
3:22
